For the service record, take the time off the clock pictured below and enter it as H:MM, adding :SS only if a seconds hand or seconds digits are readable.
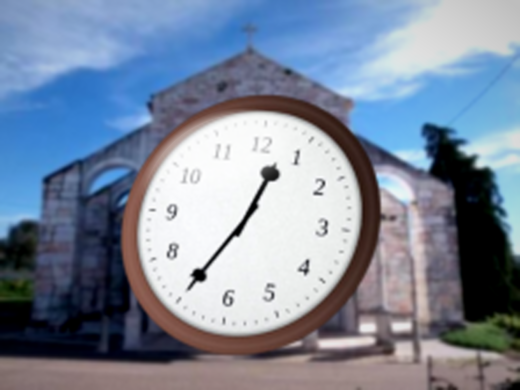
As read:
12:35
